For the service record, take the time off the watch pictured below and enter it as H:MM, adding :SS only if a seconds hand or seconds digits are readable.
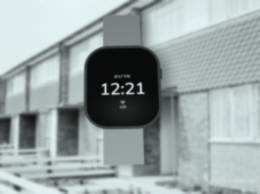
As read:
12:21
